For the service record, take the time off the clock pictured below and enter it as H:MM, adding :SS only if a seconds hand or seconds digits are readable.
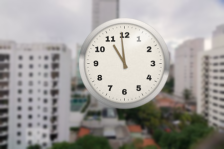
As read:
10:59
